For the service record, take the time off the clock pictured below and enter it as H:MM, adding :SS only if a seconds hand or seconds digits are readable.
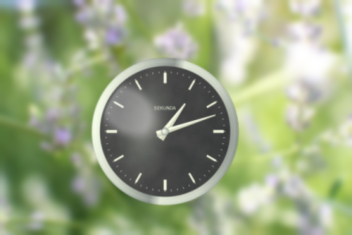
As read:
1:12
